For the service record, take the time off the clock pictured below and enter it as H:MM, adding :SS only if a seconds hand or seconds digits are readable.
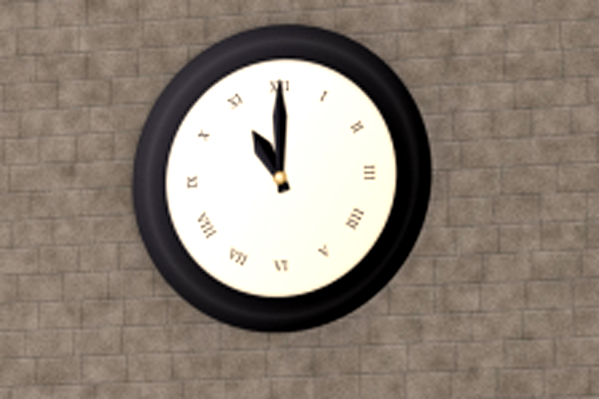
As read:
11:00
